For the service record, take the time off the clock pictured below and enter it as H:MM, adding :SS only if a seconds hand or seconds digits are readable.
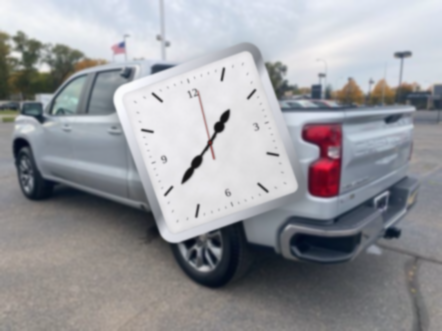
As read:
1:39:01
